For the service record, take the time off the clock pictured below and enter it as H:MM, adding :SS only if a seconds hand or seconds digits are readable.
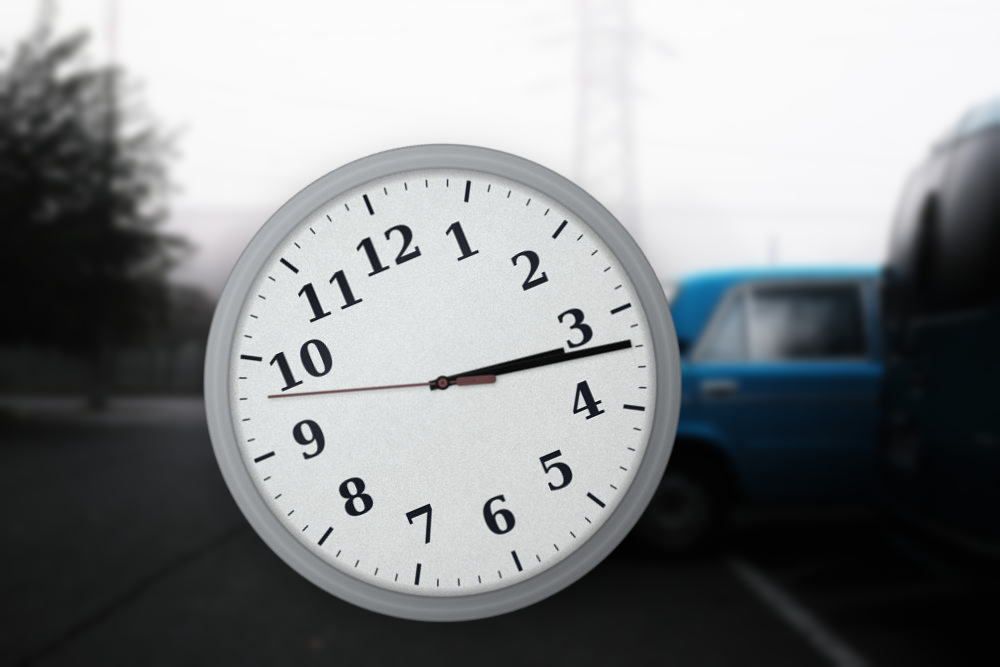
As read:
3:16:48
